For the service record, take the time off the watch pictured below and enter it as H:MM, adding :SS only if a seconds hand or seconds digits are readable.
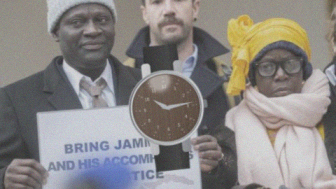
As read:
10:14
